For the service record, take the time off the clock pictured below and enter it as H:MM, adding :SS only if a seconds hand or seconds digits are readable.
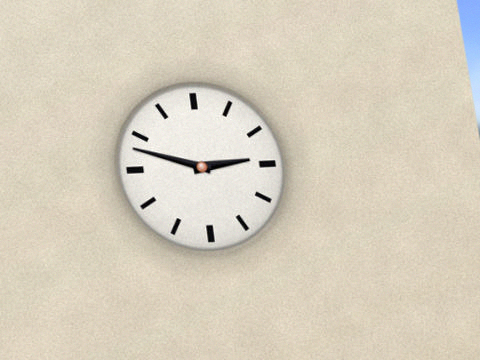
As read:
2:48
